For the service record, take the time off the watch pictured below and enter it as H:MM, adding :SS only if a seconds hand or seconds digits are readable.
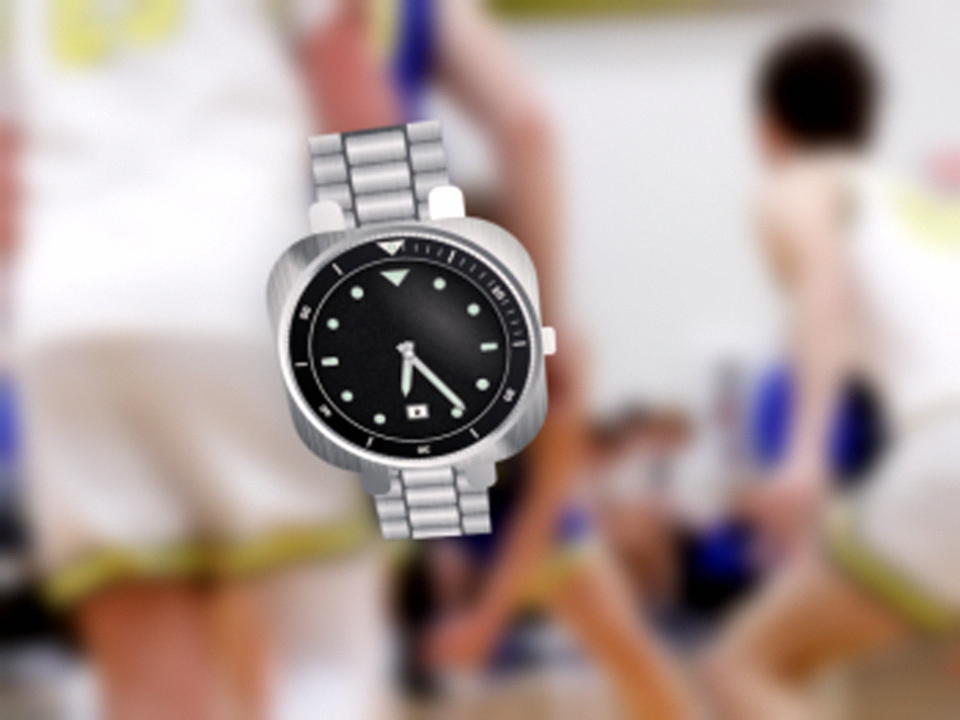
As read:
6:24
